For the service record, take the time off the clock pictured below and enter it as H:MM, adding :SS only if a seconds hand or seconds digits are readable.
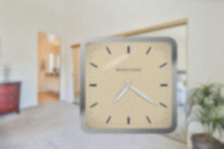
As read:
7:21
